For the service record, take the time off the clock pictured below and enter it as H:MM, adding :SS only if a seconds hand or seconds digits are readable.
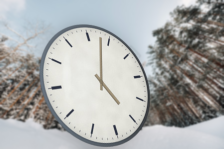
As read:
5:03
